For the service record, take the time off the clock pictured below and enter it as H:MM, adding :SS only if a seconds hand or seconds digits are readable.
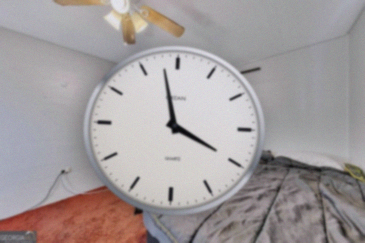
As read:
3:58
